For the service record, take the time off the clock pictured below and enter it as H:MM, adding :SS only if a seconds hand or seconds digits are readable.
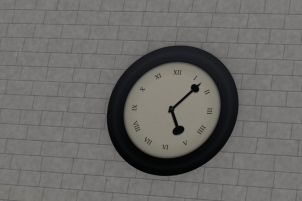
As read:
5:07
